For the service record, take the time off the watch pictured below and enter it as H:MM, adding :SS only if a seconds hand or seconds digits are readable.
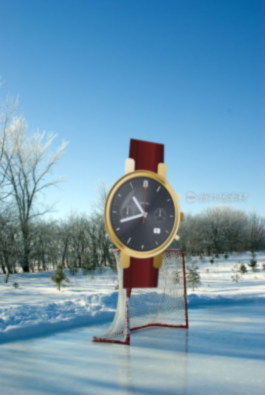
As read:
10:42
